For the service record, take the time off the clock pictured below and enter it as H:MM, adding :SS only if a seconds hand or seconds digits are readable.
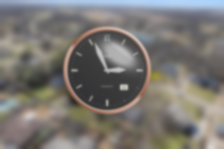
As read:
2:56
